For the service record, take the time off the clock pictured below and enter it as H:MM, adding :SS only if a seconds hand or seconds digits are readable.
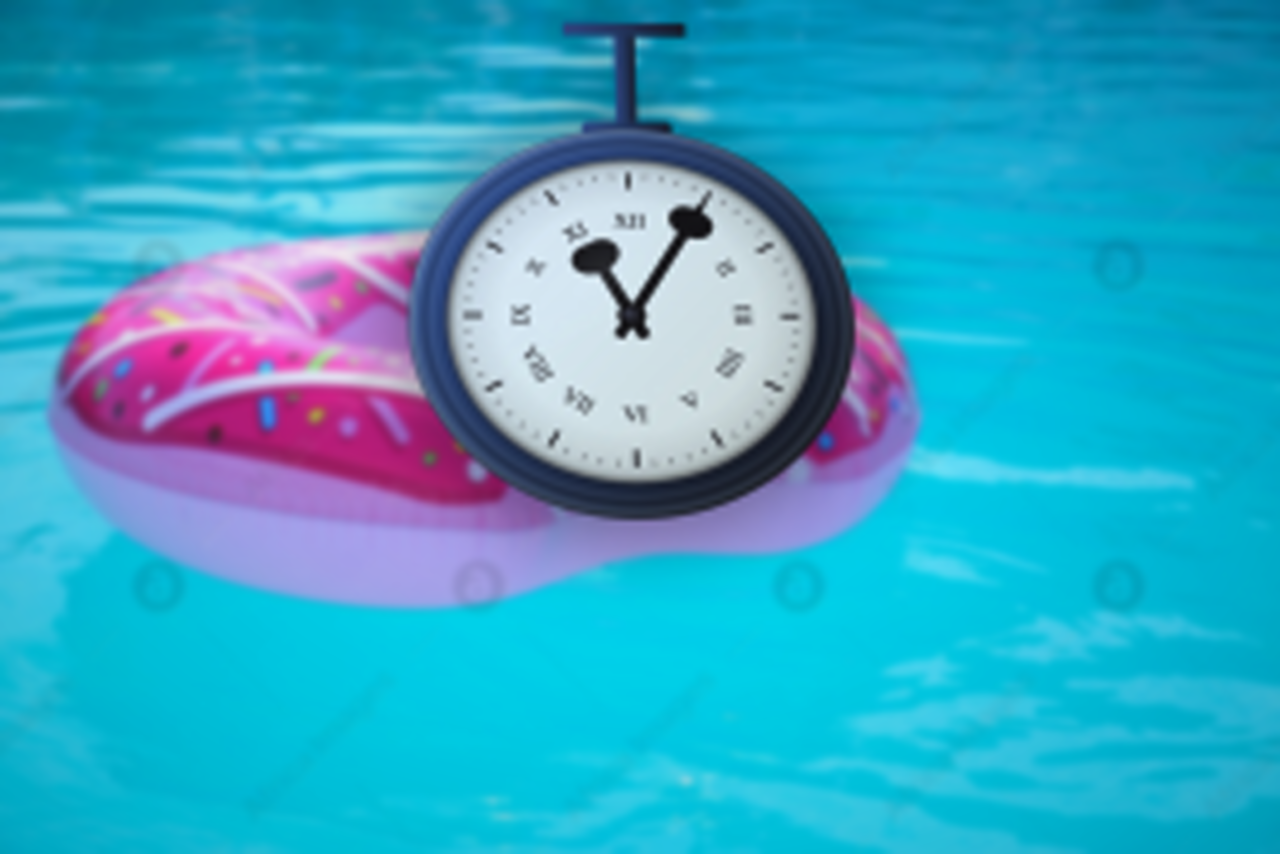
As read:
11:05
